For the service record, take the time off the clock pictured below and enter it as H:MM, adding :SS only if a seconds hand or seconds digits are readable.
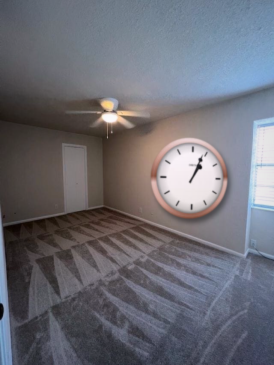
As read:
1:04
